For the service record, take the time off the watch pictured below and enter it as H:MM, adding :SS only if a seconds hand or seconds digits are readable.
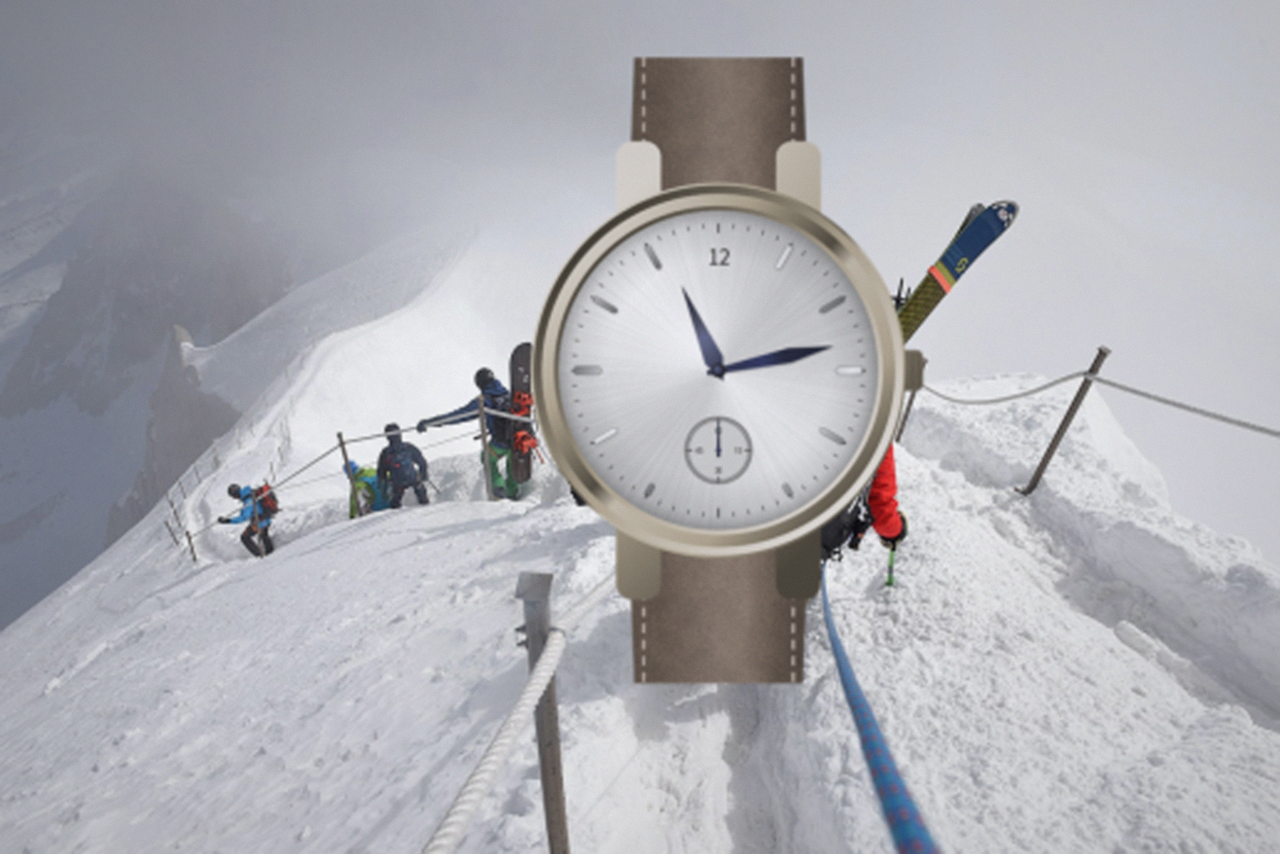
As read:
11:13
